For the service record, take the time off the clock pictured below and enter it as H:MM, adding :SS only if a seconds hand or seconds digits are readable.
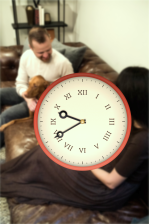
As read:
9:40
